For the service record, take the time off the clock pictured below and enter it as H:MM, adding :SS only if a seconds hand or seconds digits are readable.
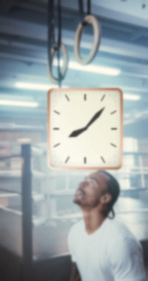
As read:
8:07
